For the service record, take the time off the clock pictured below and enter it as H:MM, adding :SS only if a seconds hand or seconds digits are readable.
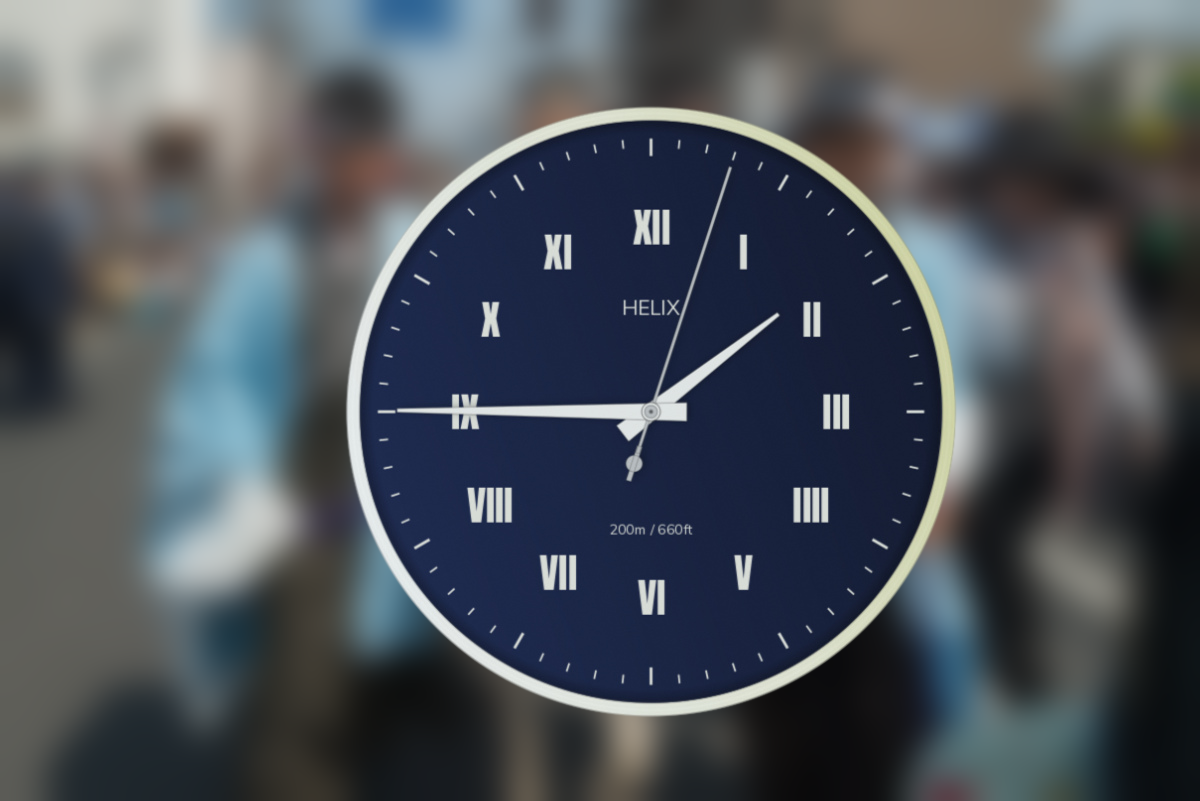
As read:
1:45:03
